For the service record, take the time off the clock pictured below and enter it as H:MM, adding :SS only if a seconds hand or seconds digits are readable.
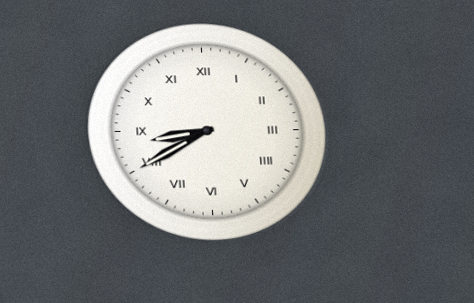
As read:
8:40
